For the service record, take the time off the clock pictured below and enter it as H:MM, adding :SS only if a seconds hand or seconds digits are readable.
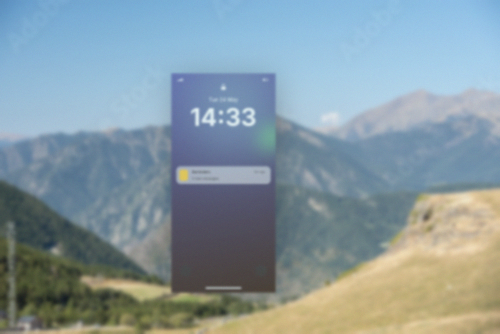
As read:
14:33
